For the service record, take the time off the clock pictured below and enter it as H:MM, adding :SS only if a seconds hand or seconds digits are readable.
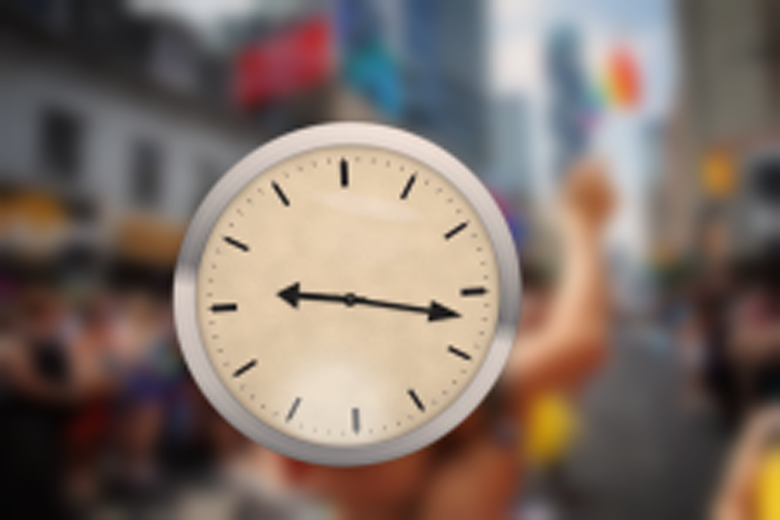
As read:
9:17
